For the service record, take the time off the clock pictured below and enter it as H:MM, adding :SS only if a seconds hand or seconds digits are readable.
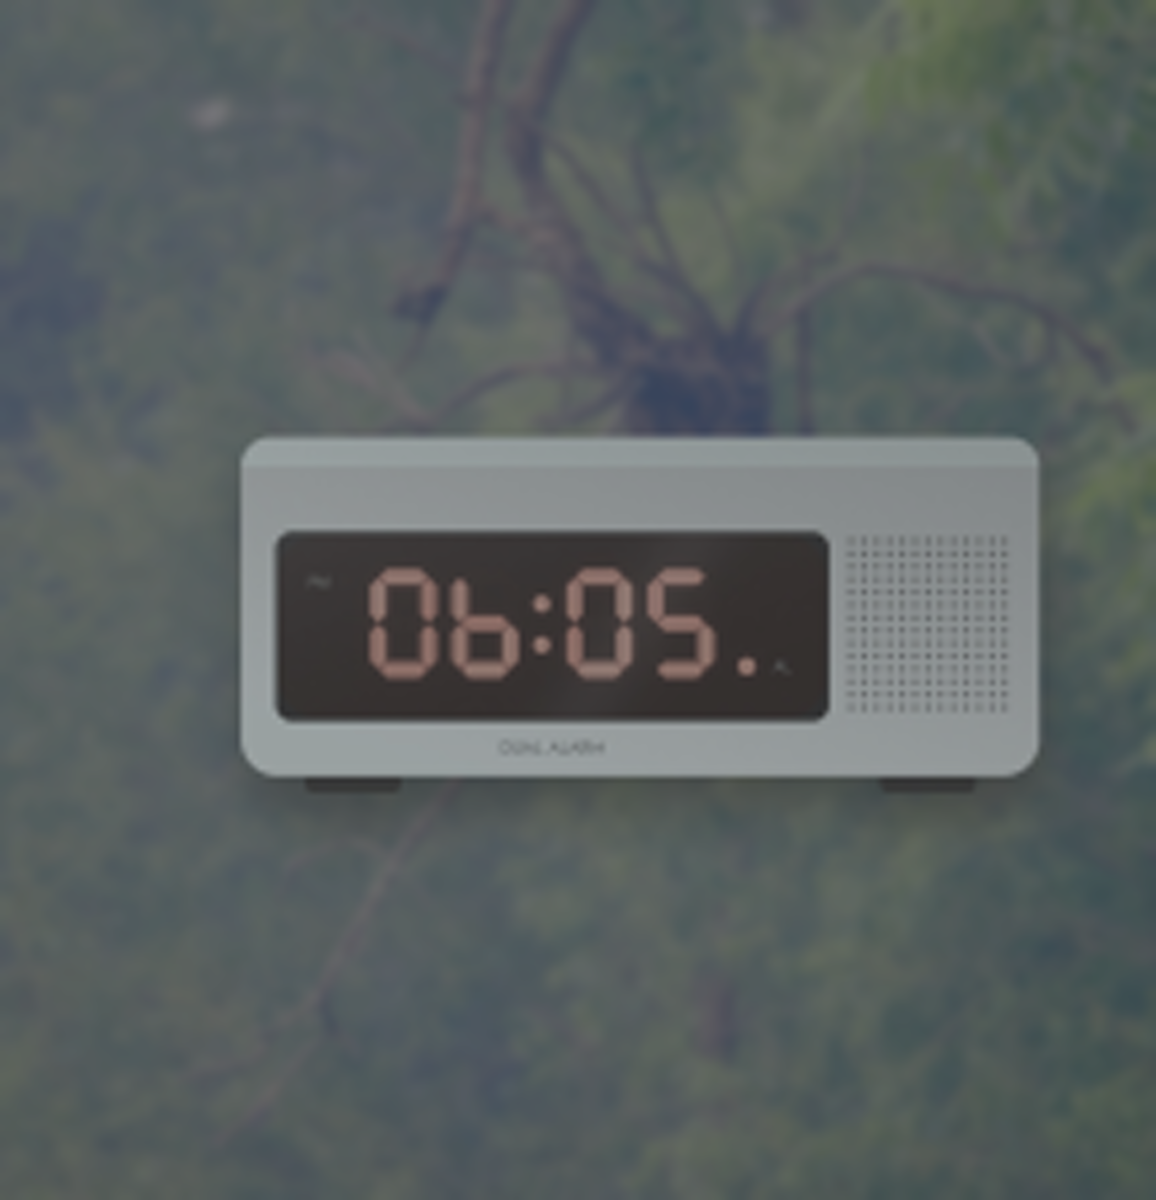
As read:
6:05
